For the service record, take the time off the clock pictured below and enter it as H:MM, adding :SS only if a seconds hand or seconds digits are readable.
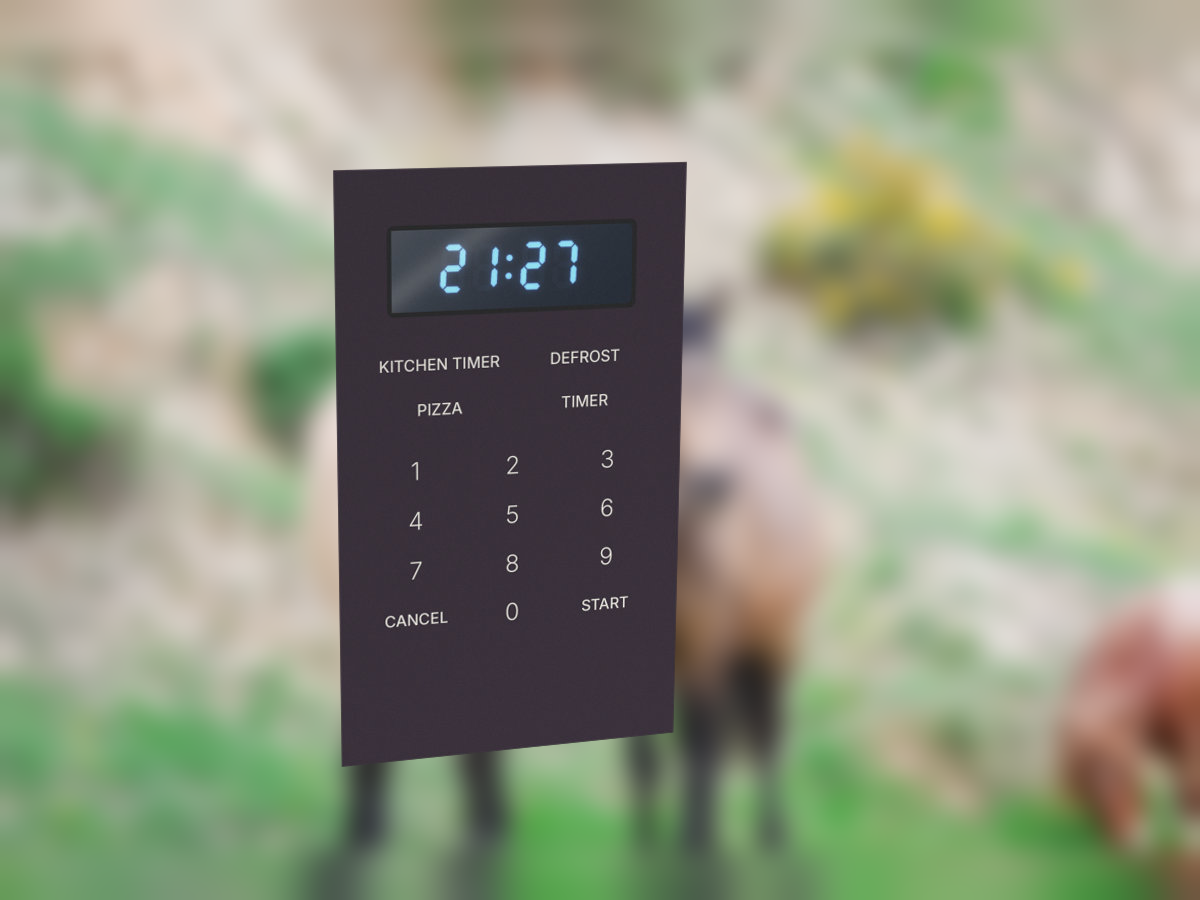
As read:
21:27
